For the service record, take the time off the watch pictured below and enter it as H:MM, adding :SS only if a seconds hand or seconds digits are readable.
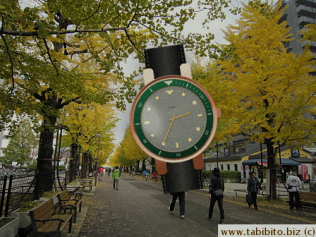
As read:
2:35
